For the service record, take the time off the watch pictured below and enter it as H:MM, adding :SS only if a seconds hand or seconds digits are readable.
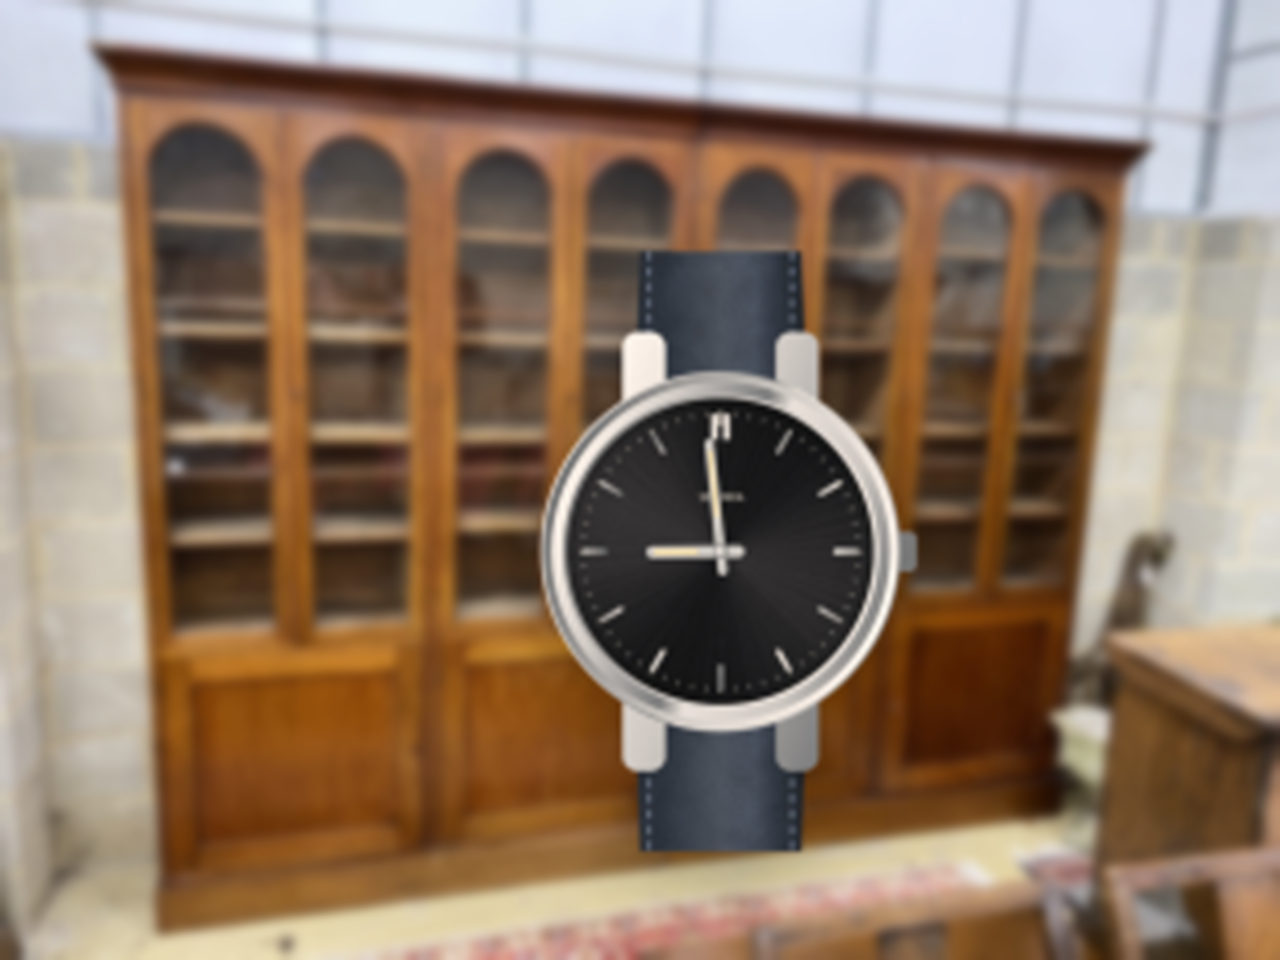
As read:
8:59
